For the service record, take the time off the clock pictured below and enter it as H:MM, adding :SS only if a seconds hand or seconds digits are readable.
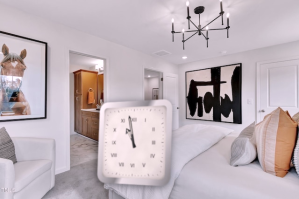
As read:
10:58
